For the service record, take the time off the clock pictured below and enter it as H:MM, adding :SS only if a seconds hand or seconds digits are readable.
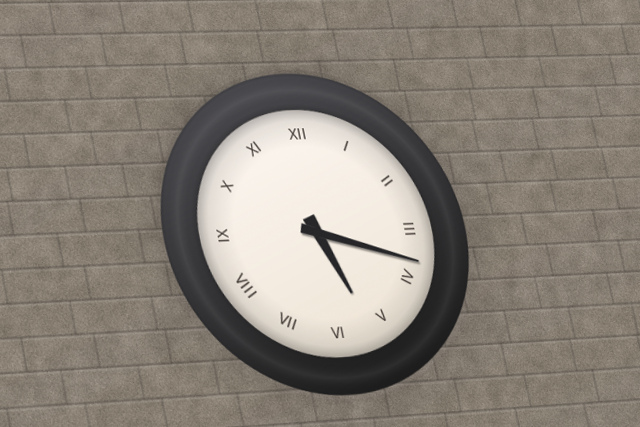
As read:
5:18
